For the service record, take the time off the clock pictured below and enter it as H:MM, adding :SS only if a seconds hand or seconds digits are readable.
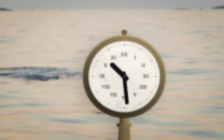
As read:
10:29
